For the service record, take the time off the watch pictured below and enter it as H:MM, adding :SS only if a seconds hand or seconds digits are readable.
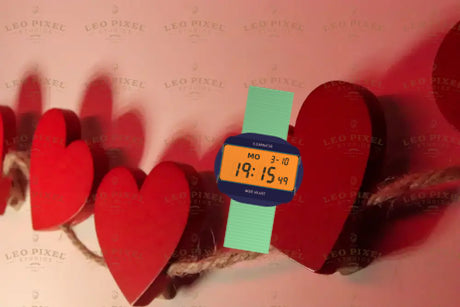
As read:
19:15:49
